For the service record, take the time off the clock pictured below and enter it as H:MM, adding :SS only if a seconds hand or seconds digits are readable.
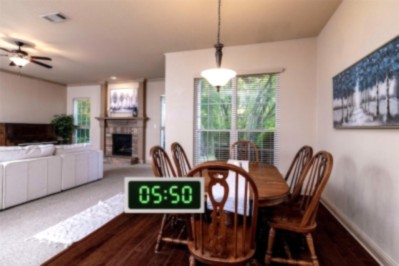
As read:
5:50
